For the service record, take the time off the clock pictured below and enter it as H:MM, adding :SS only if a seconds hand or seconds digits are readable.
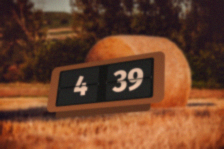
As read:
4:39
